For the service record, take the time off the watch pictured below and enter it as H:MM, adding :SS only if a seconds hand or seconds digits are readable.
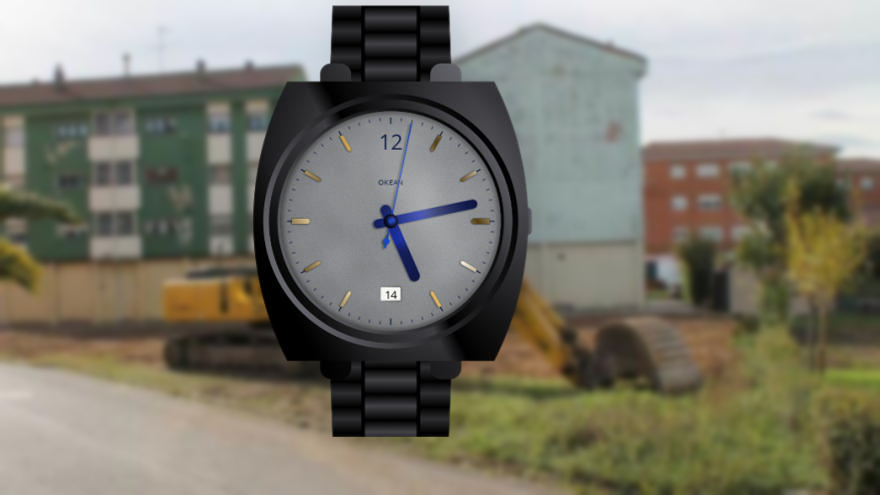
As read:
5:13:02
